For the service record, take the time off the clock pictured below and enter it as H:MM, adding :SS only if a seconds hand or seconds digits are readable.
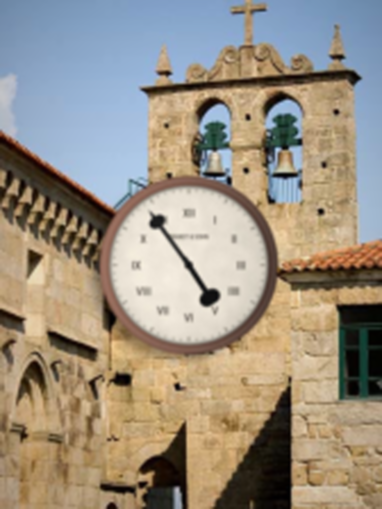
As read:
4:54
